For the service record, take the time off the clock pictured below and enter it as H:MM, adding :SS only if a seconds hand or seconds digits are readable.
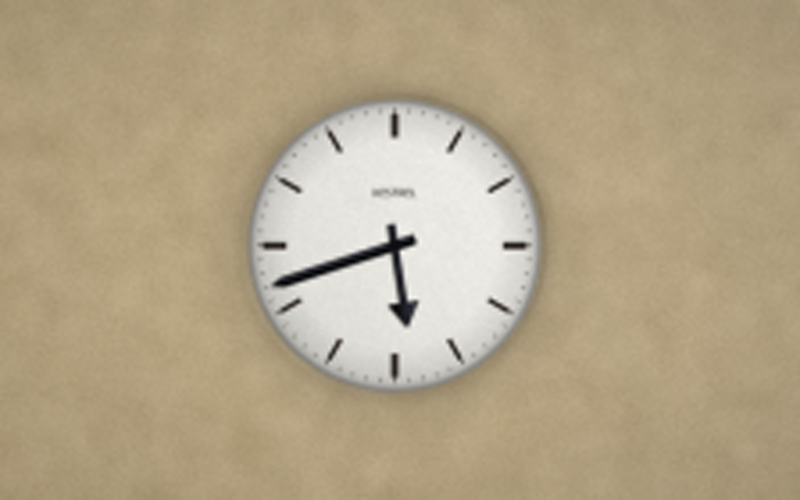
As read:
5:42
